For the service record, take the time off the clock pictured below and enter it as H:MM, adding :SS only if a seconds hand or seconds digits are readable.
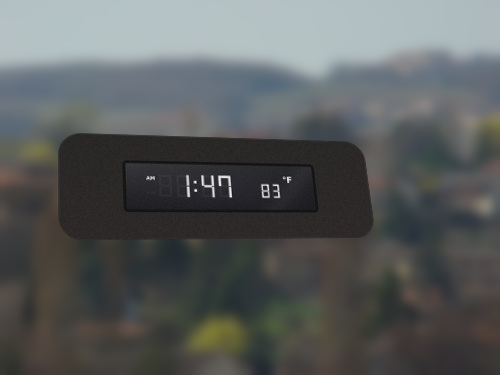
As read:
1:47
